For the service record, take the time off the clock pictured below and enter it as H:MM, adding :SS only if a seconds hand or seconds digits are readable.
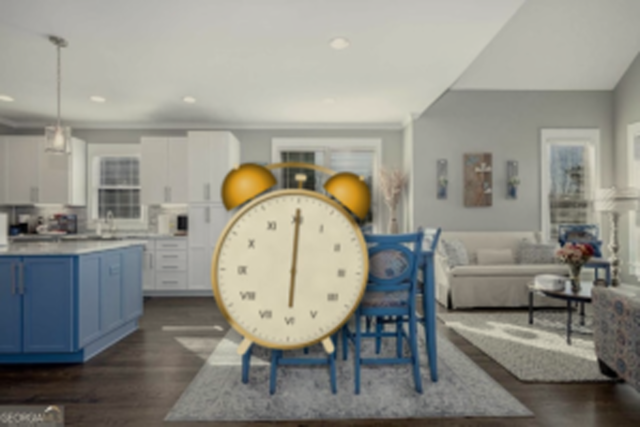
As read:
6:00
